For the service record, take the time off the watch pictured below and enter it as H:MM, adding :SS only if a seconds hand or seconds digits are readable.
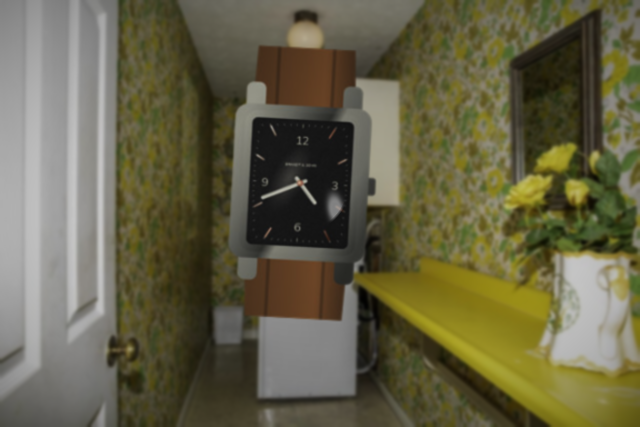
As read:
4:41
